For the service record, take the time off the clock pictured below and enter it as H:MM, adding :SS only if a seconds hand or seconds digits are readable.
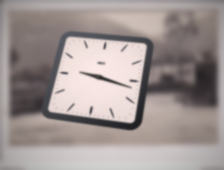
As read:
9:17
